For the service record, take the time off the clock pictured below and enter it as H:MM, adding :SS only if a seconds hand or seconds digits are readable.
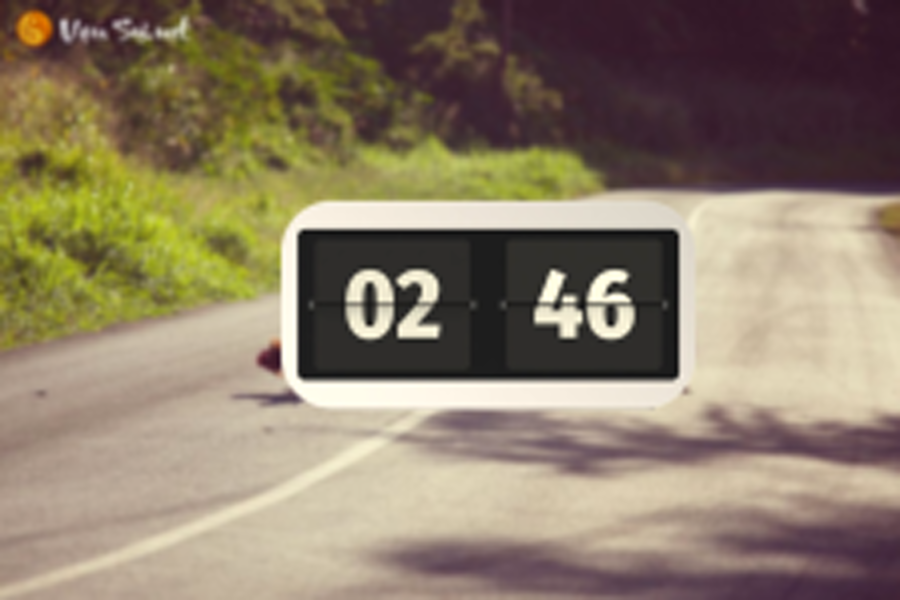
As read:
2:46
